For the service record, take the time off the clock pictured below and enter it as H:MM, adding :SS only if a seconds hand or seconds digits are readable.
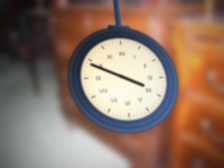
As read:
3:49
